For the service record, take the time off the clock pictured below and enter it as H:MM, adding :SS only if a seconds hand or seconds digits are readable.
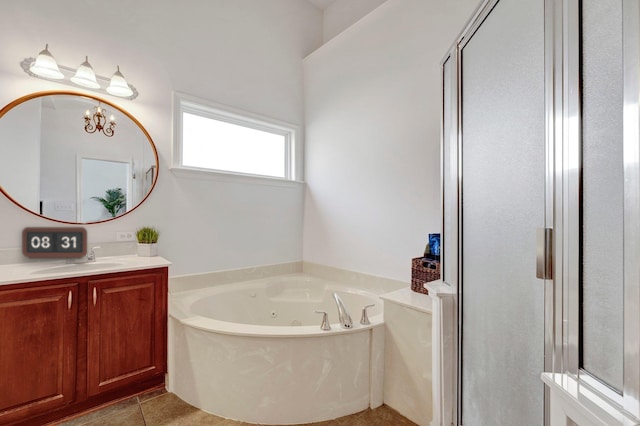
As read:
8:31
